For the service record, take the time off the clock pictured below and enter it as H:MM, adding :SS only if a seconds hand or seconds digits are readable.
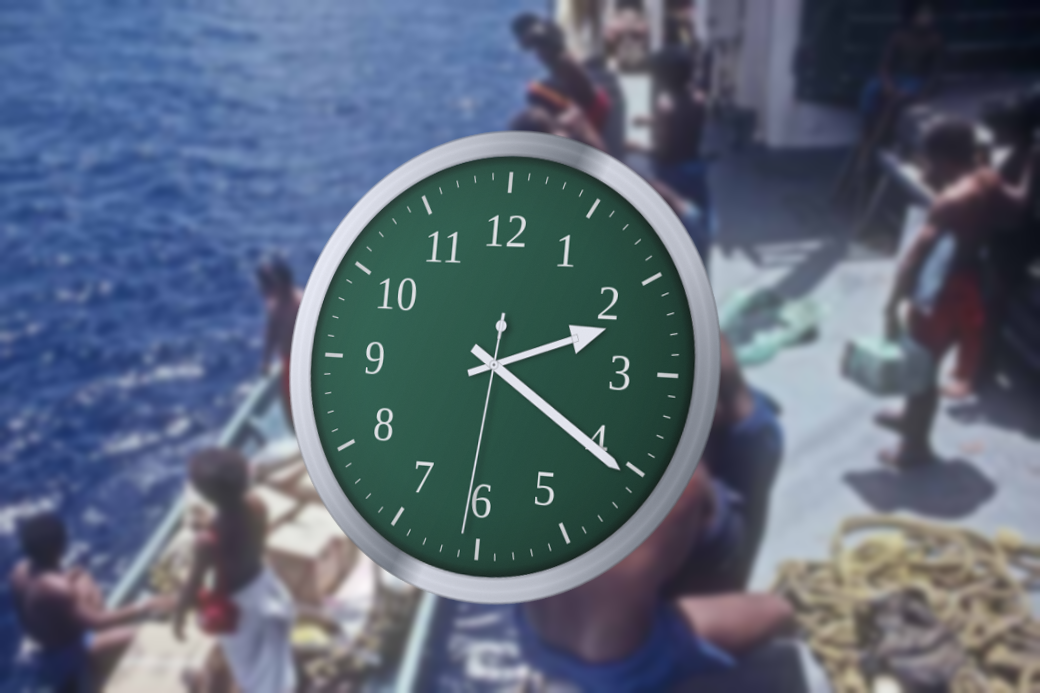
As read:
2:20:31
